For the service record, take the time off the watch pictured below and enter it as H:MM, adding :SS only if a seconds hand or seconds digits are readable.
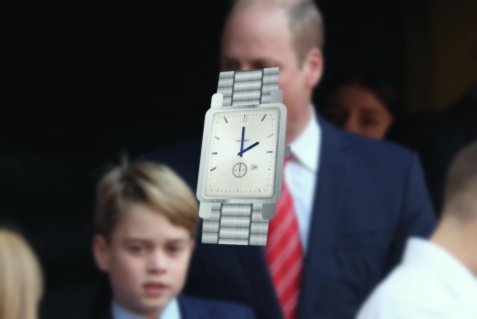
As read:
2:00
